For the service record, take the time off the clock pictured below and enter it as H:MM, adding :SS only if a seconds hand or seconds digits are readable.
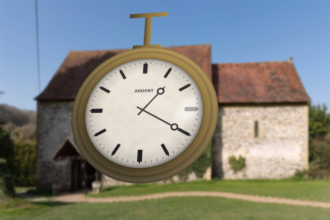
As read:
1:20
